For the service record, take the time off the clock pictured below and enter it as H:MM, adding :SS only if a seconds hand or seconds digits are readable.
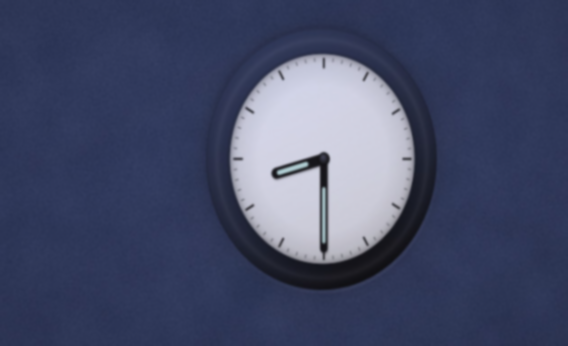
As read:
8:30
